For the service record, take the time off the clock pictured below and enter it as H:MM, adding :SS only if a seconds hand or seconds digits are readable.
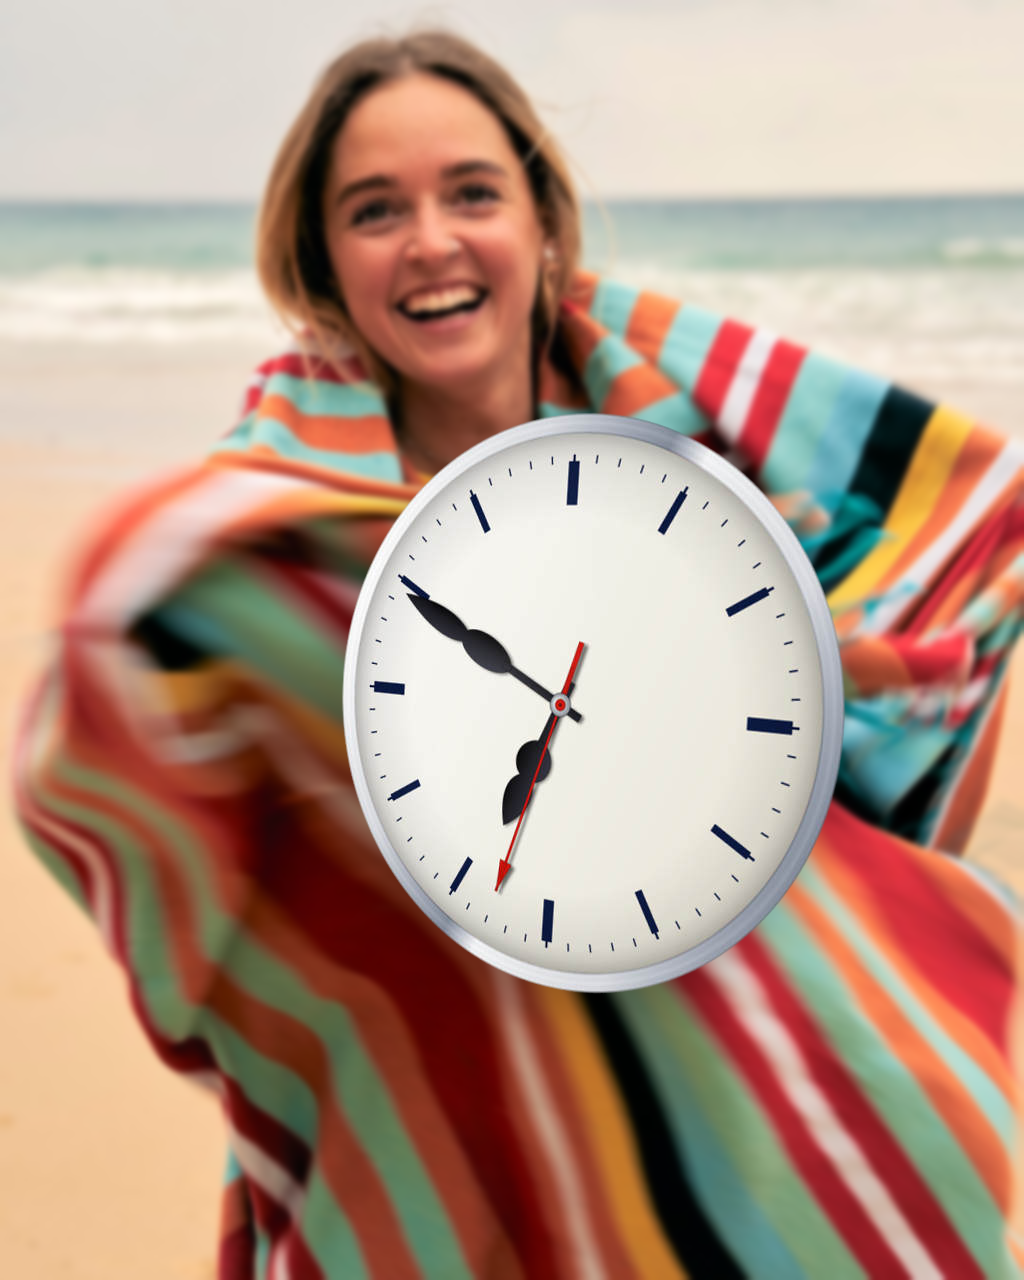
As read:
6:49:33
